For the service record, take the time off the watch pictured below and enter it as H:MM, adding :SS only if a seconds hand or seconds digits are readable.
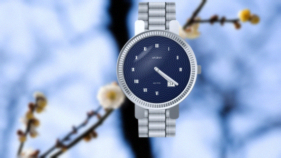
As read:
4:21
